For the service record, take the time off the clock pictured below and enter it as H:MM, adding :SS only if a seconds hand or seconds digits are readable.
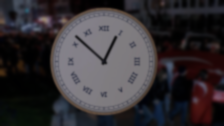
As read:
12:52
